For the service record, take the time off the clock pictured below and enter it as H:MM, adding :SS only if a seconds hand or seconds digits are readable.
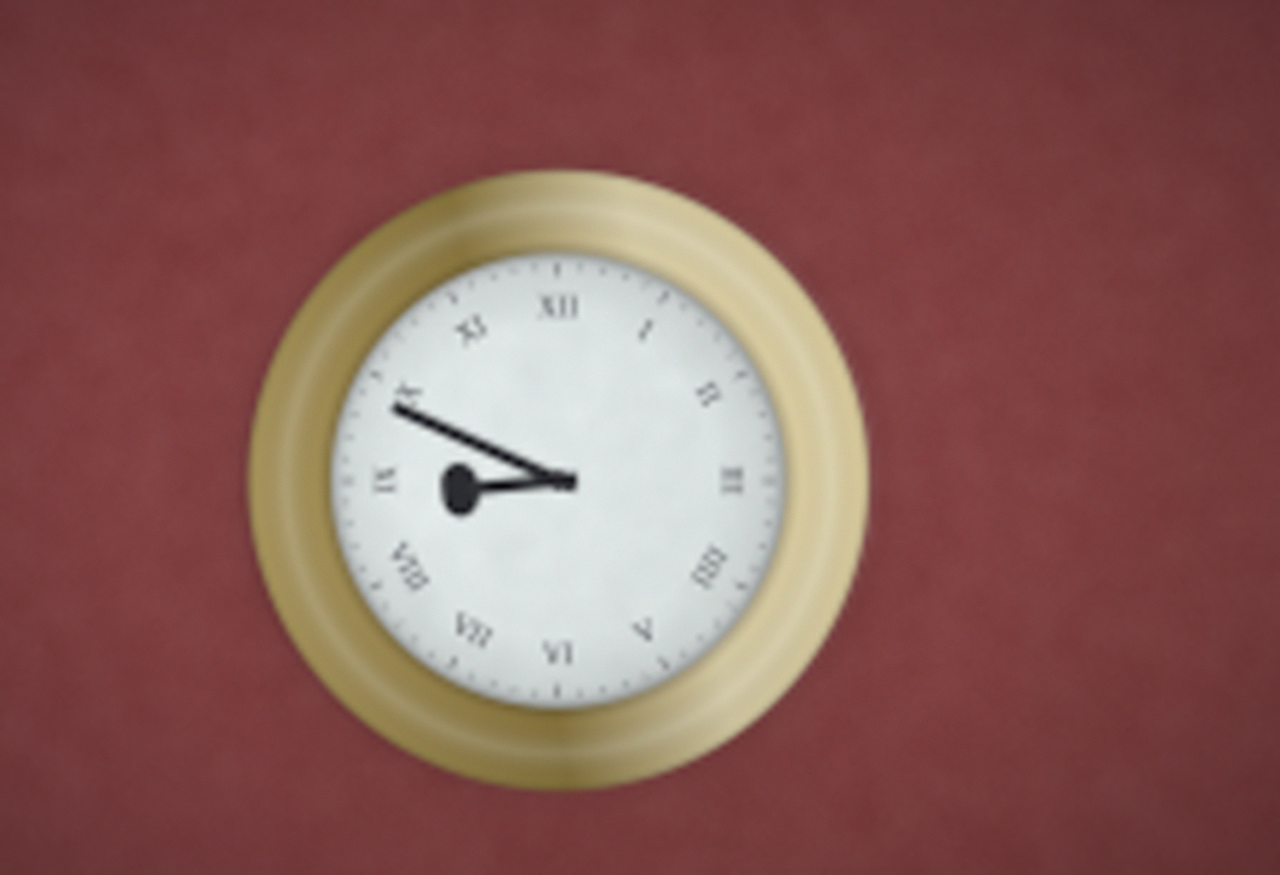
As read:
8:49
